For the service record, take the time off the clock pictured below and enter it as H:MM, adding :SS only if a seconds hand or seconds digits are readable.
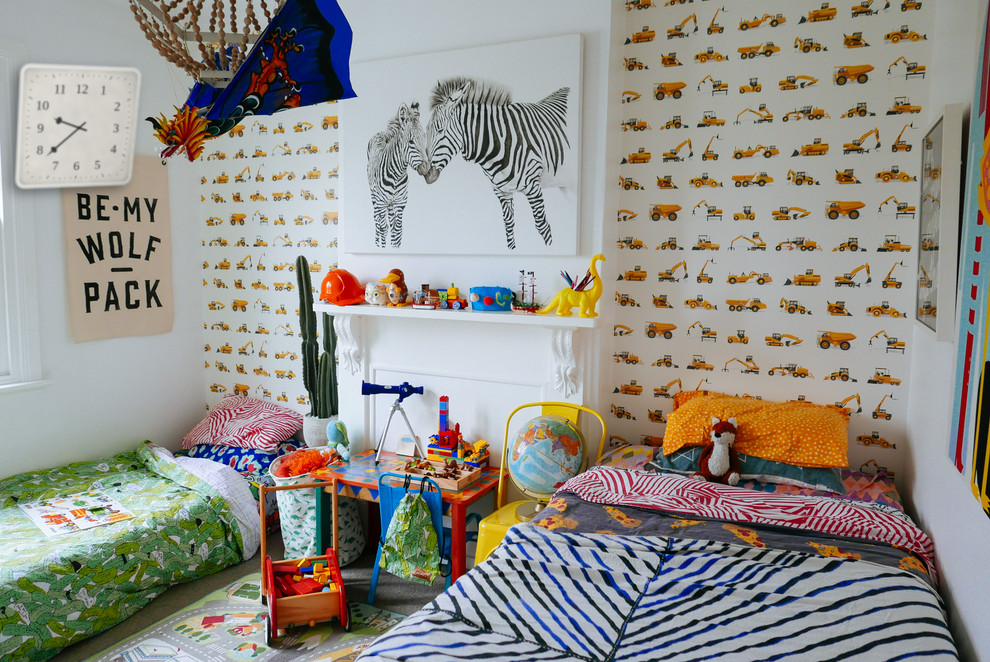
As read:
9:38
